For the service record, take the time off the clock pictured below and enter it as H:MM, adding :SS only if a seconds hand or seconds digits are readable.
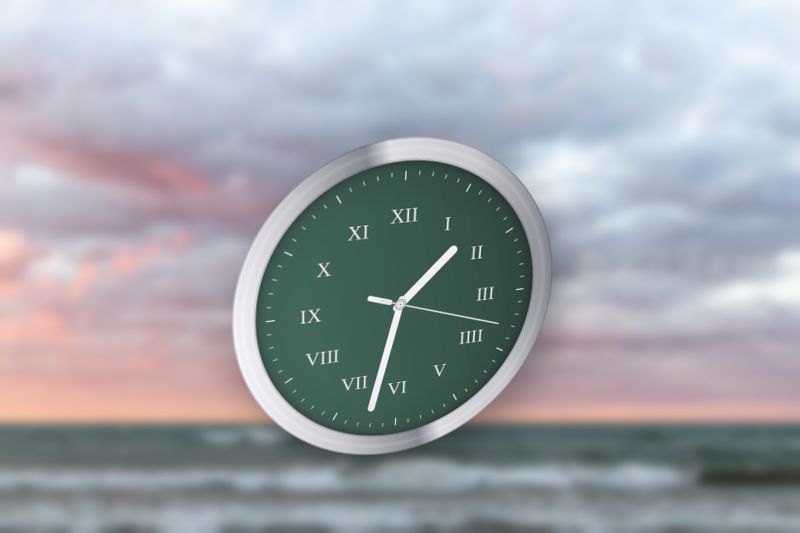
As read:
1:32:18
